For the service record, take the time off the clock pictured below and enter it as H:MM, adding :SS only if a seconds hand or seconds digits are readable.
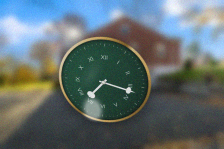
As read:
7:17
